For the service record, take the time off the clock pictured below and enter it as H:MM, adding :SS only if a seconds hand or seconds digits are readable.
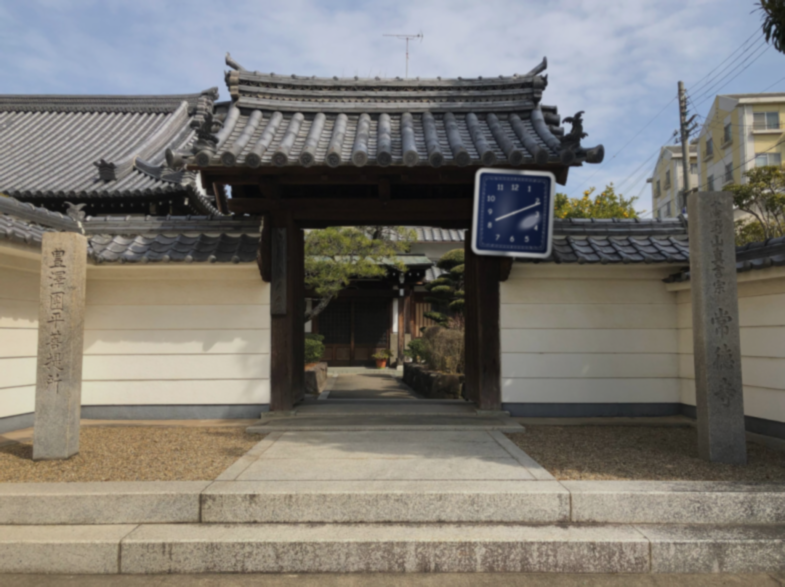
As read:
8:11
